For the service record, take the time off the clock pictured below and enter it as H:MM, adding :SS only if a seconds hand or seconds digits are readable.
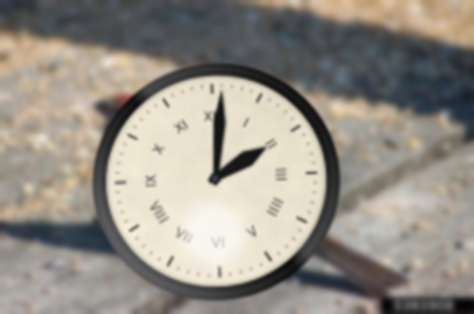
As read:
2:01
